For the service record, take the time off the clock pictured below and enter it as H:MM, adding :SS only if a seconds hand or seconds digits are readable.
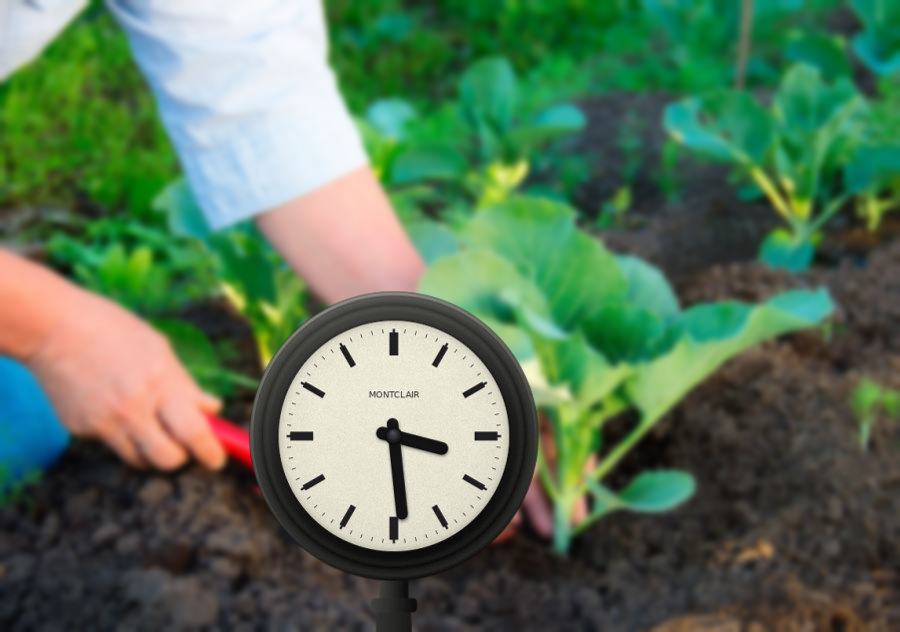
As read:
3:29
